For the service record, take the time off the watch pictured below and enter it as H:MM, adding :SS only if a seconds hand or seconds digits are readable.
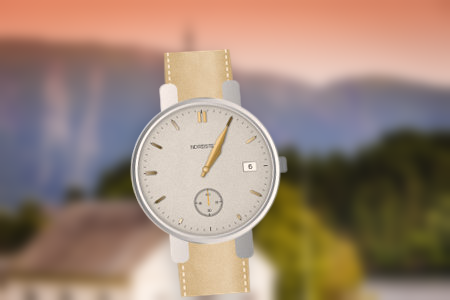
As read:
1:05
